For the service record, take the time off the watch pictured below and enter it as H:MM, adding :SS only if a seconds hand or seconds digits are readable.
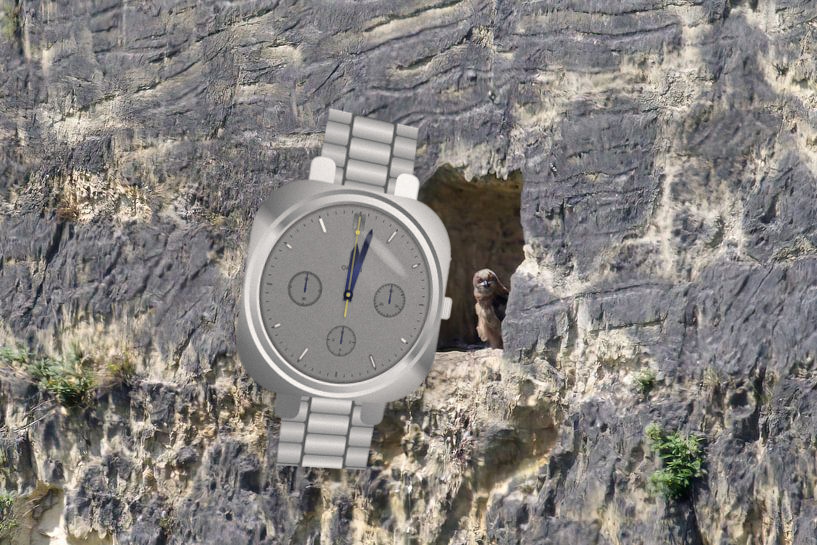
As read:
12:02
